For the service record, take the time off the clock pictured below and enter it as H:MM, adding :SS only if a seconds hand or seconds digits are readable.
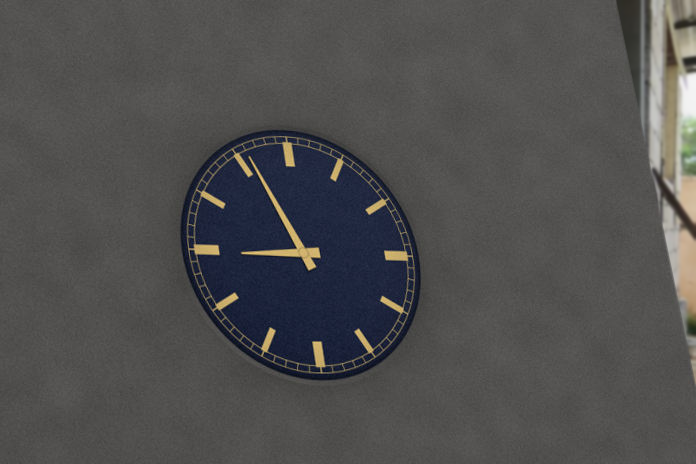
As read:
8:56
